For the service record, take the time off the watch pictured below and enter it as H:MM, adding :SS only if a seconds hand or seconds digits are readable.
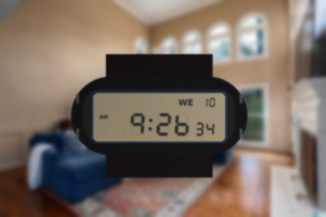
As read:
9:26:34
